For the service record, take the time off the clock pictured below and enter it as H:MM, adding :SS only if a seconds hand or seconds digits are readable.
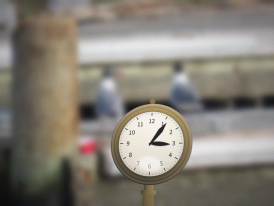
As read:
3:06
